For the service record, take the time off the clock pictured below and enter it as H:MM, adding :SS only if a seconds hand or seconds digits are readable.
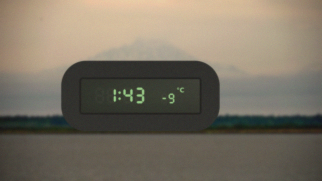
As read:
1:43
